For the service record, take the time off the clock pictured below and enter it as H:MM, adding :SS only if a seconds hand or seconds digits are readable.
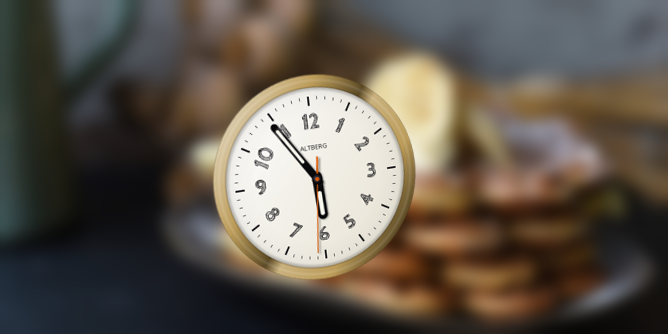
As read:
5:54:31
